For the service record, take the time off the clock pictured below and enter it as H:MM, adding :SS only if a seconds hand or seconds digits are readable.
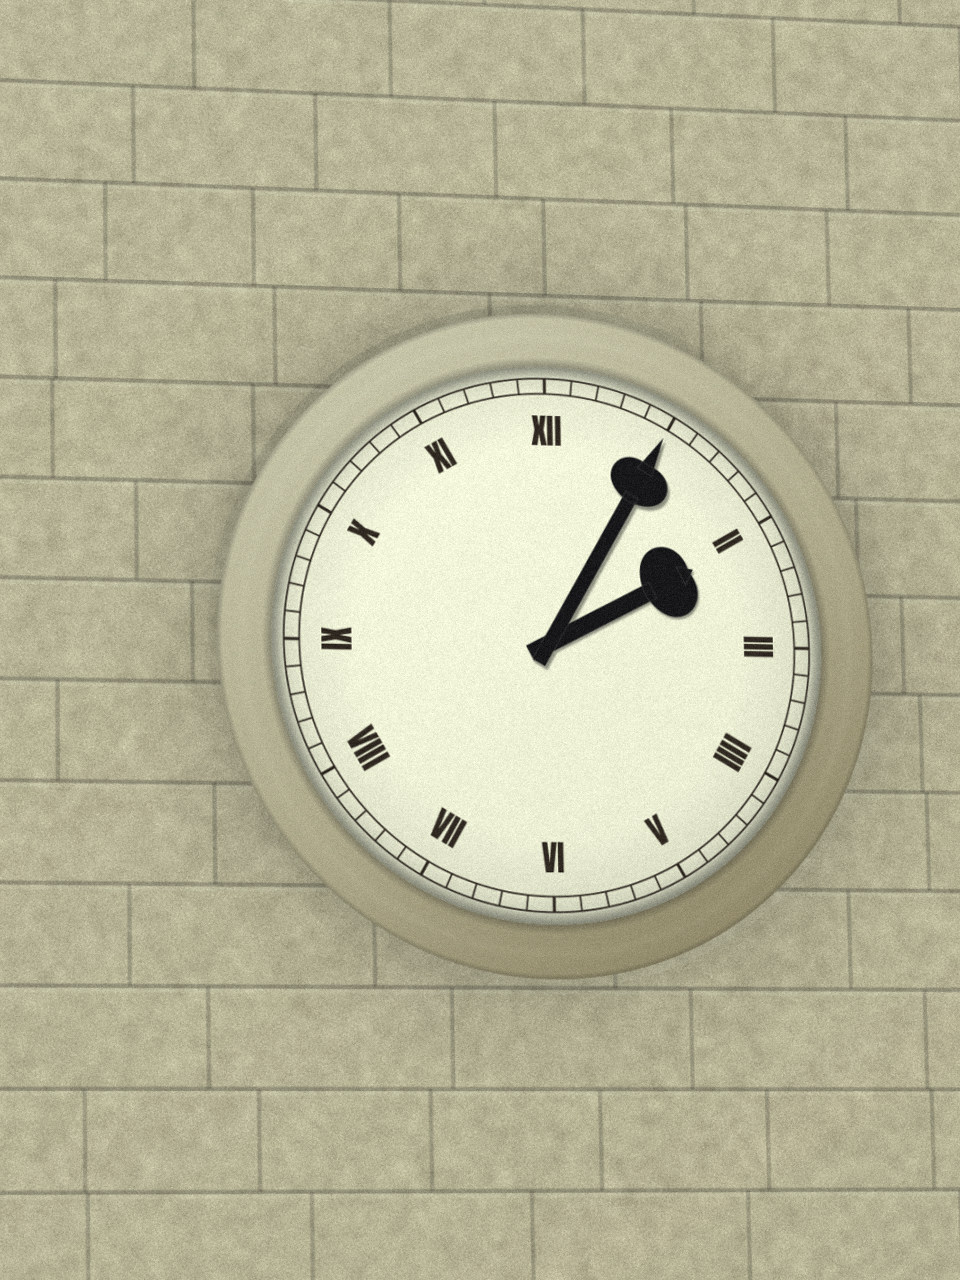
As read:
2:05
